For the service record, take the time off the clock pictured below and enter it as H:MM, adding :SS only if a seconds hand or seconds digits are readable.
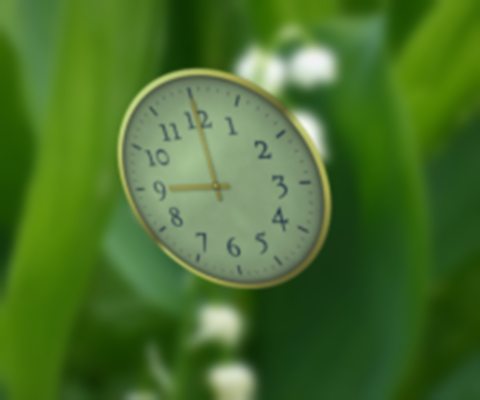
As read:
9:00
